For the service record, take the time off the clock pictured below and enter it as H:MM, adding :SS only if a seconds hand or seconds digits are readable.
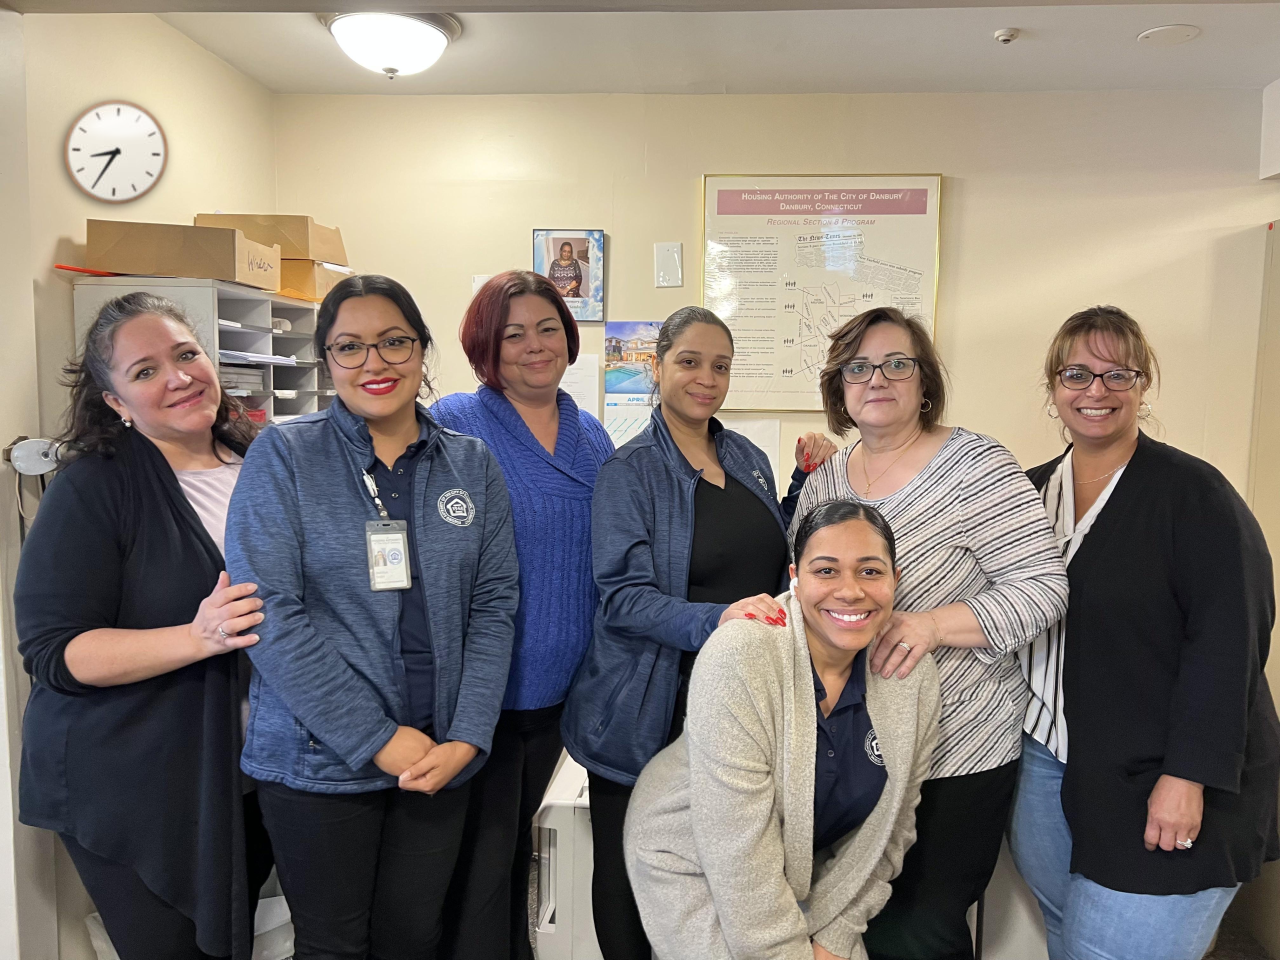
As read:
8:35
